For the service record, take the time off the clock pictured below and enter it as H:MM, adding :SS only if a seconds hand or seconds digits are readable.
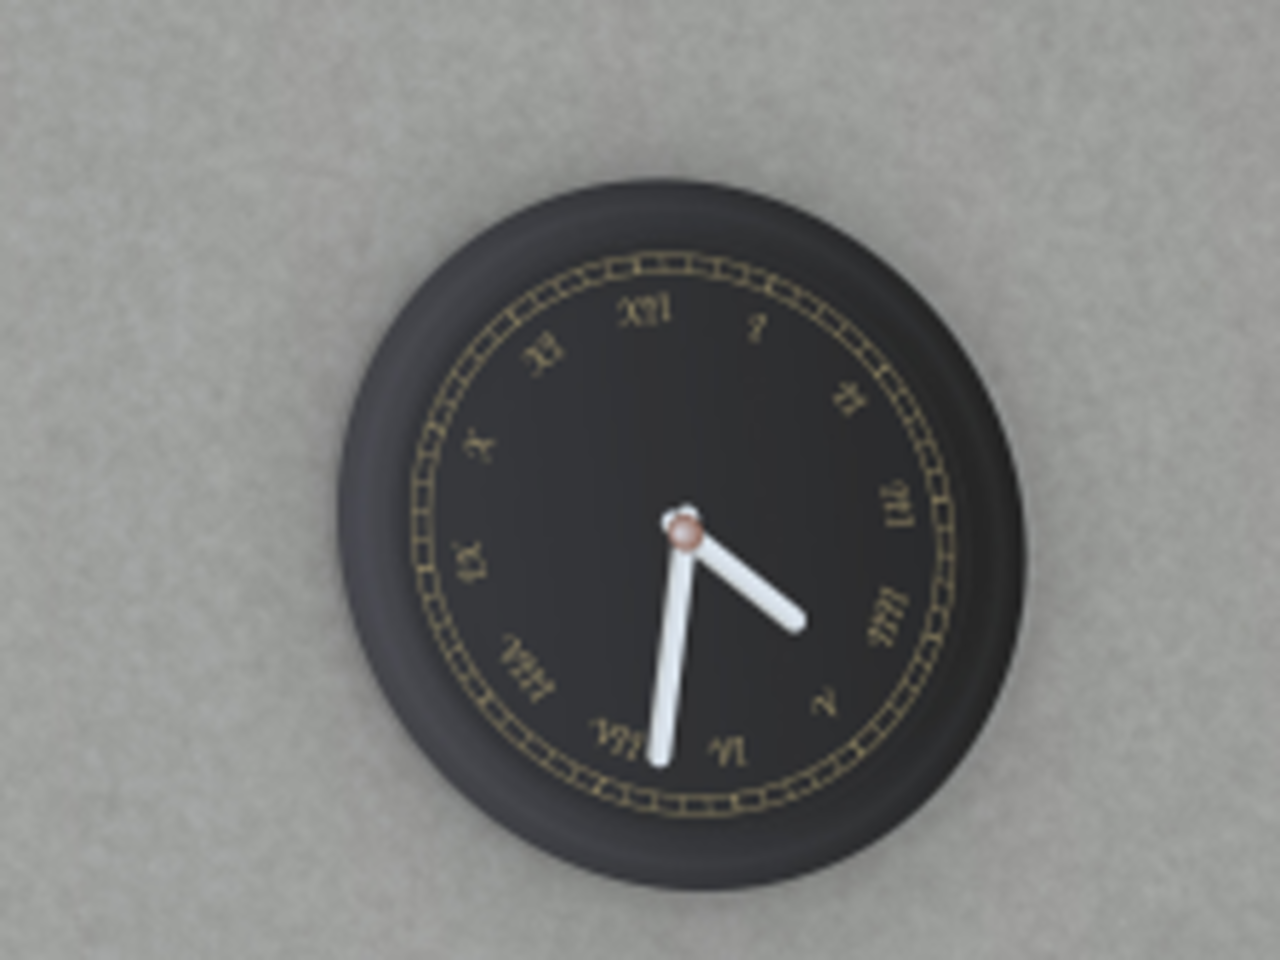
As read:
4:33
